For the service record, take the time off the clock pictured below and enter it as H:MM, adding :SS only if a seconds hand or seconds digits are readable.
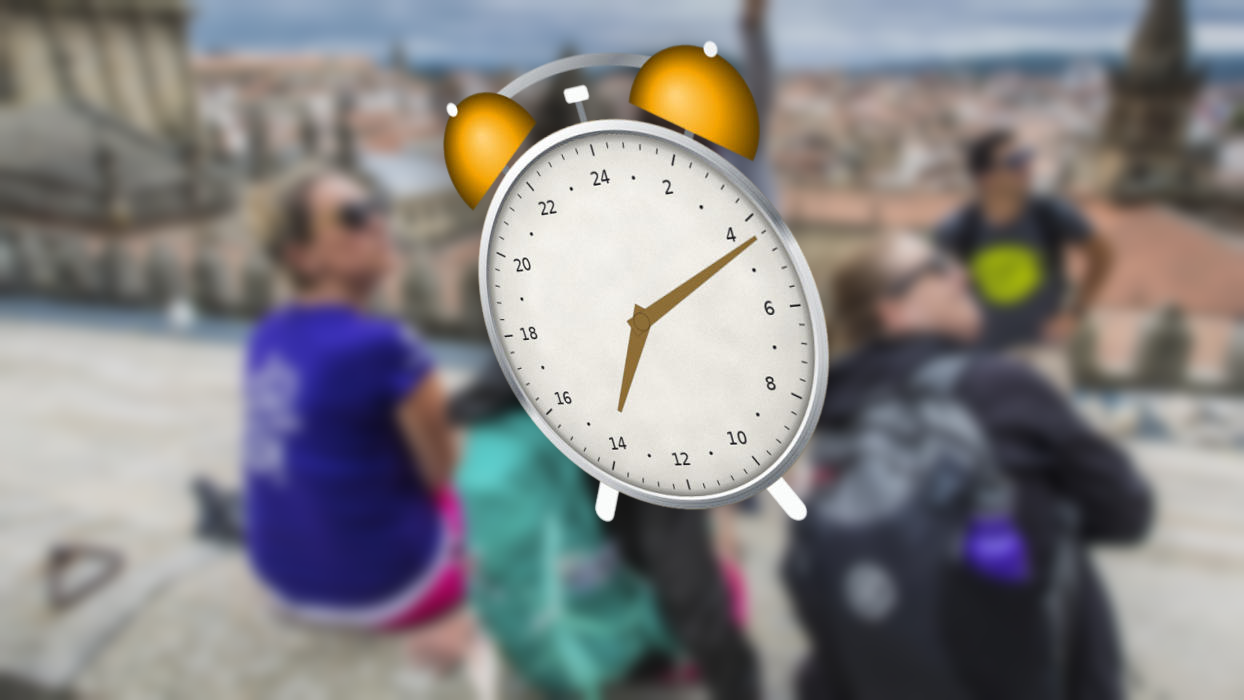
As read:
14:11
